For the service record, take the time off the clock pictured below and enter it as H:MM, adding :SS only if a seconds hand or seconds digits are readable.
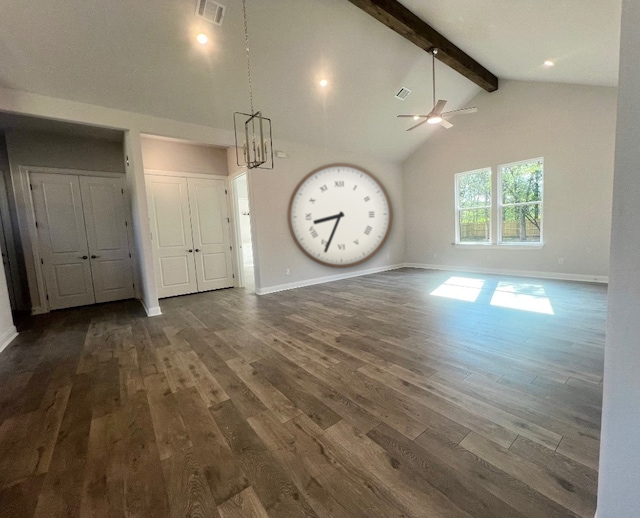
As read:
8:34
